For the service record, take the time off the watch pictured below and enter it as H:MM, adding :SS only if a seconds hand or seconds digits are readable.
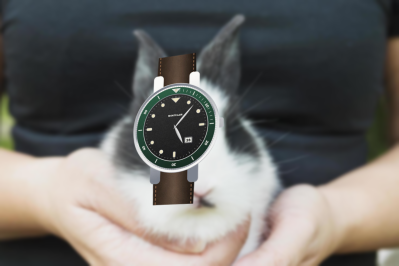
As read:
5:07
